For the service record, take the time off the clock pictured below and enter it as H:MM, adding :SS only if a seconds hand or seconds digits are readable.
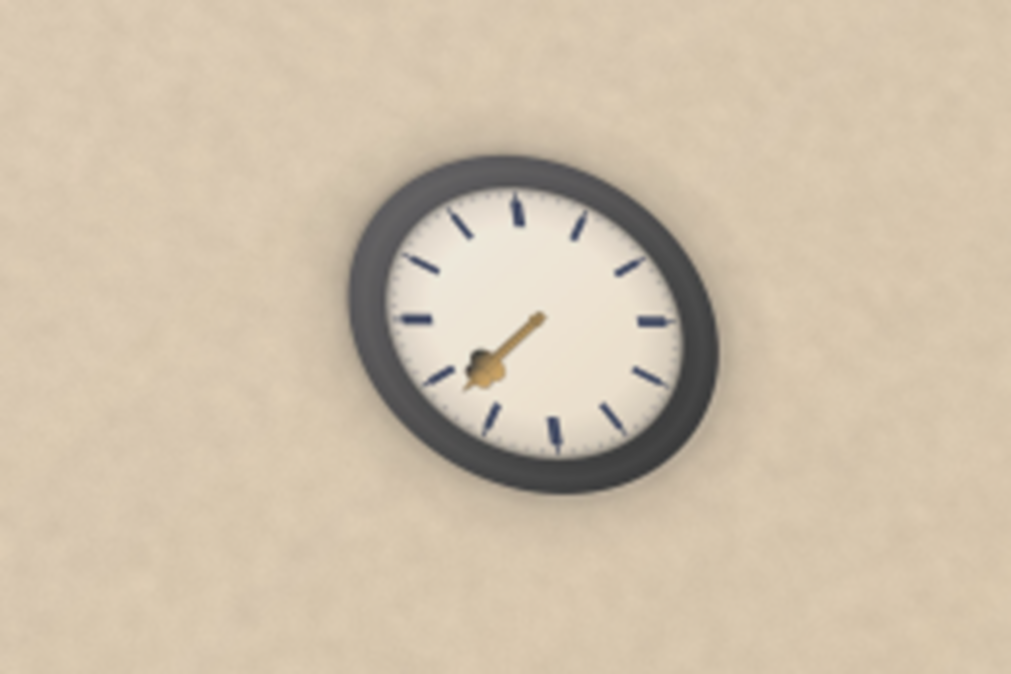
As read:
7:38
